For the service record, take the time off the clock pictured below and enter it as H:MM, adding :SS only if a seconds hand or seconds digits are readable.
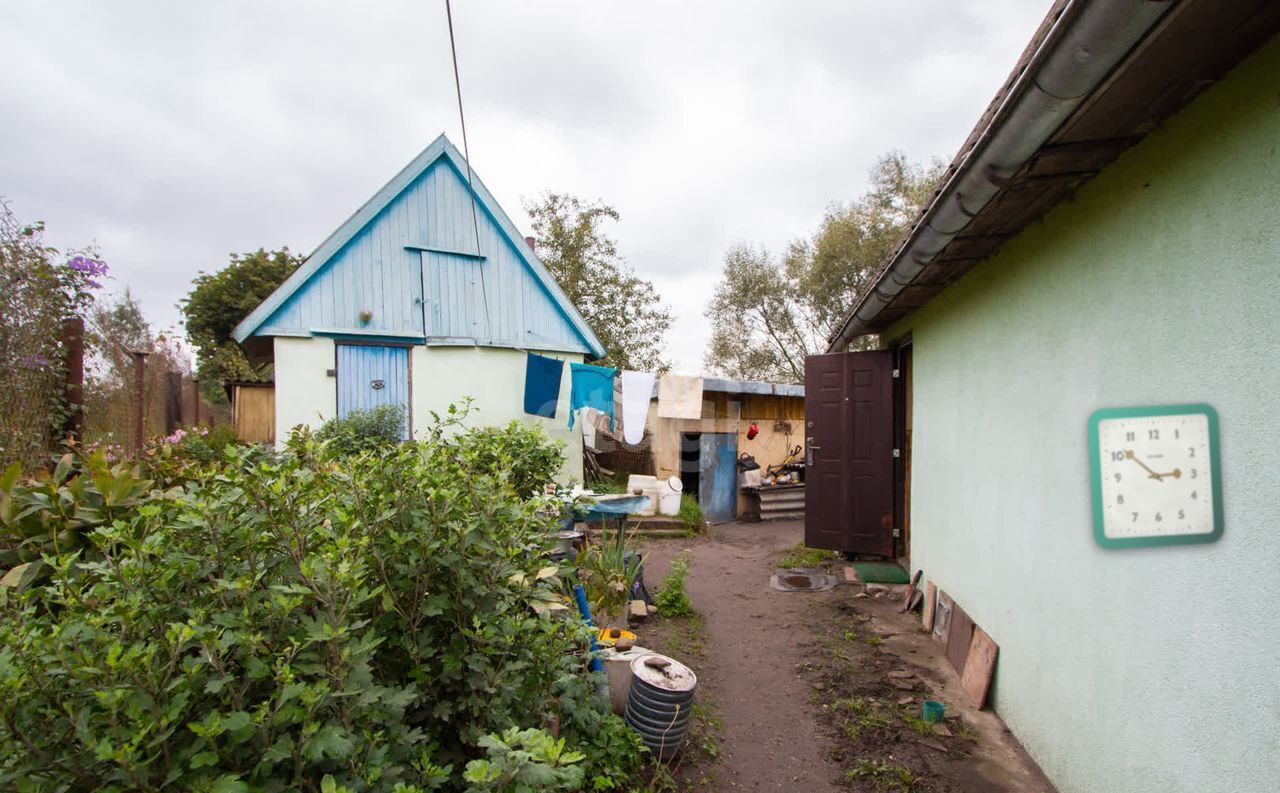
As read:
2:52
